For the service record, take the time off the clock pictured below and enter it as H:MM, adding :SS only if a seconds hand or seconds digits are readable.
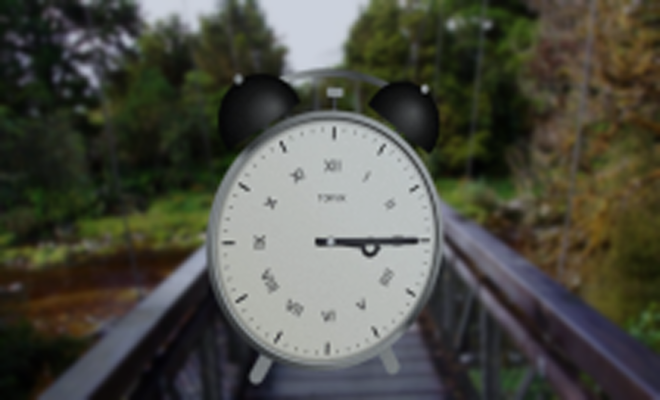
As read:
3:15
